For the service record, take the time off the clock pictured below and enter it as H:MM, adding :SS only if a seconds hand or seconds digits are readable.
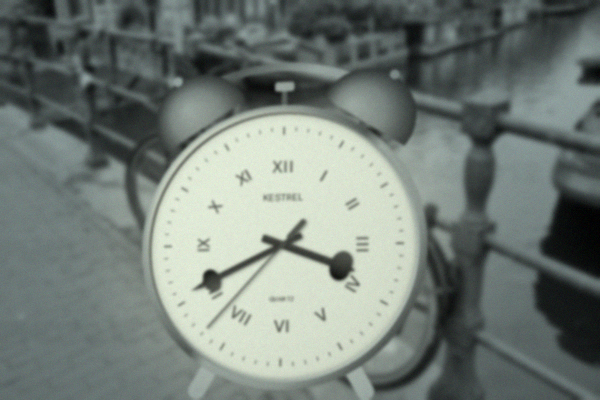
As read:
3:40:37
